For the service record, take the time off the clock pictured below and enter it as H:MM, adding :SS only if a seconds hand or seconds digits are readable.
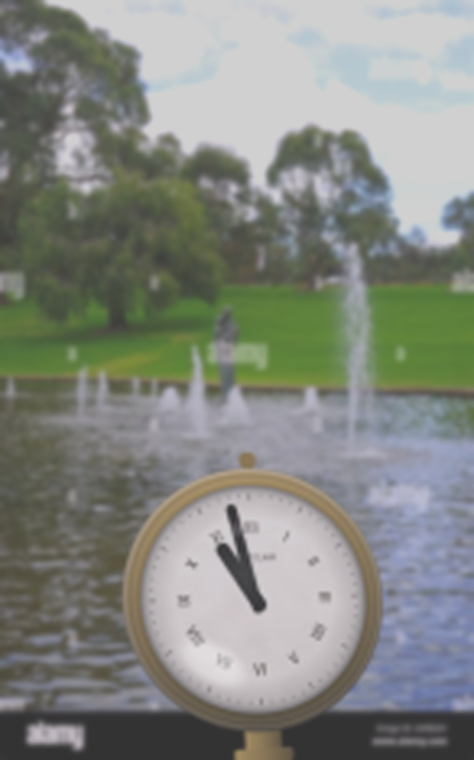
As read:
10:58
